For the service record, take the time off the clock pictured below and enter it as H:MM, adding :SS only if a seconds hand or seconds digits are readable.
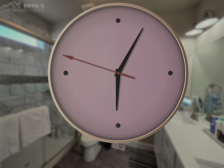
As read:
6:04:48
